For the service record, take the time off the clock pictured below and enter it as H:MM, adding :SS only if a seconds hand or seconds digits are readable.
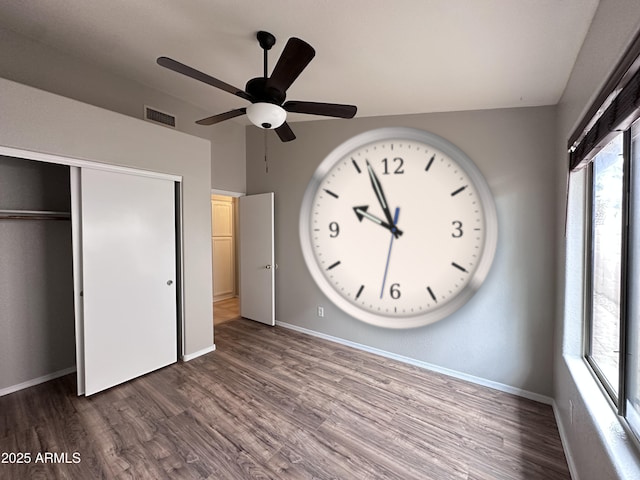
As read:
9:56:32
